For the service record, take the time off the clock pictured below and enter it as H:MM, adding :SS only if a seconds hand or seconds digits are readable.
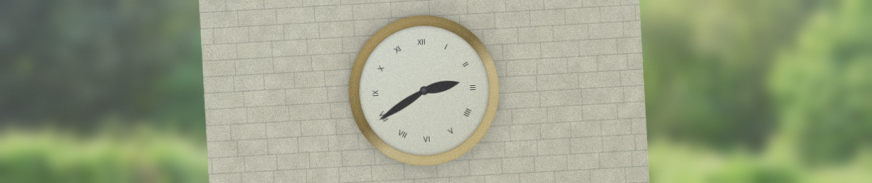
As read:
2:40
